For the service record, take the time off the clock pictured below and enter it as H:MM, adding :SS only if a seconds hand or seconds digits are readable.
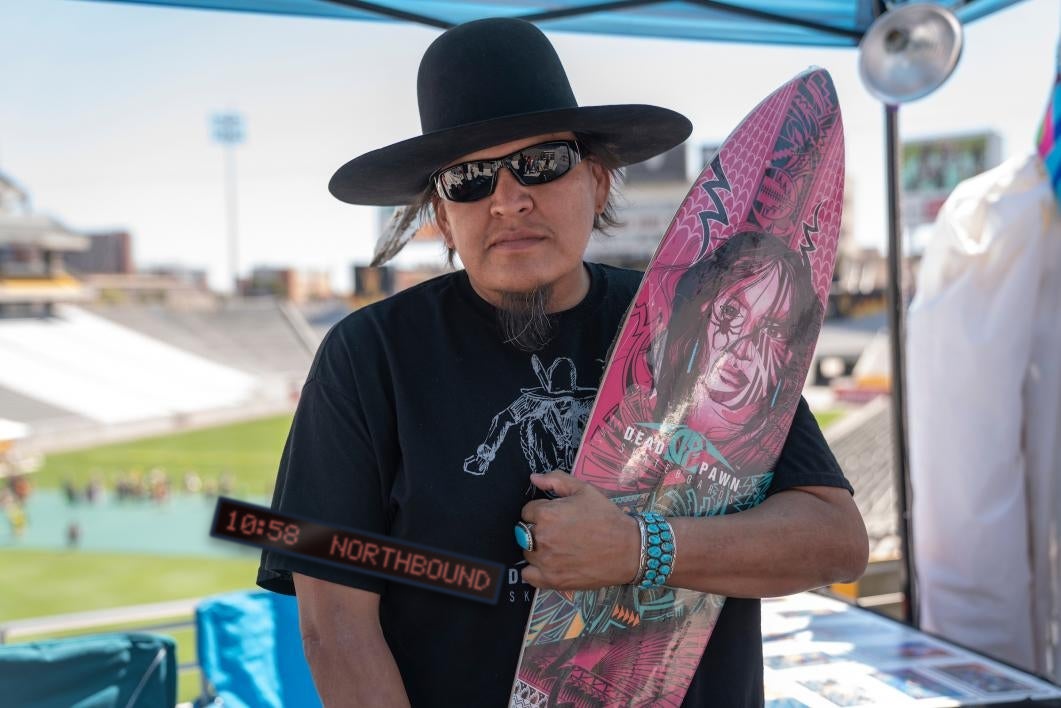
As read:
10:58
